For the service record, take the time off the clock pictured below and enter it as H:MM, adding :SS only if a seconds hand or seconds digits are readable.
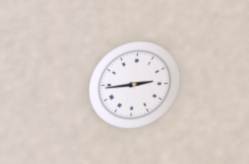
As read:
2:44
